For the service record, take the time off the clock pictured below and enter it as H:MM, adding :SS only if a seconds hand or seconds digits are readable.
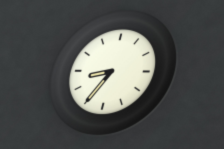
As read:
8:35
